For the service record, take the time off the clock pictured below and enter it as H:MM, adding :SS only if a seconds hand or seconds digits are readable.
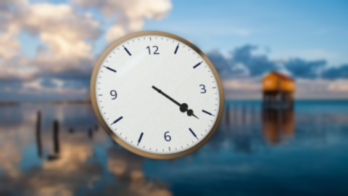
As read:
4:22
